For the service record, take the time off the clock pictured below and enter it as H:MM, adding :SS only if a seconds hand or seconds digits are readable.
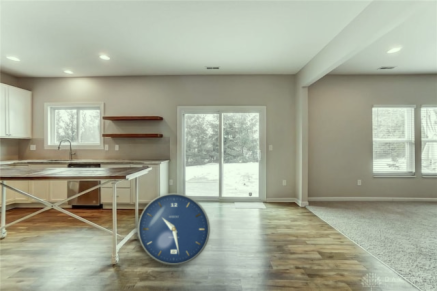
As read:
10:28
